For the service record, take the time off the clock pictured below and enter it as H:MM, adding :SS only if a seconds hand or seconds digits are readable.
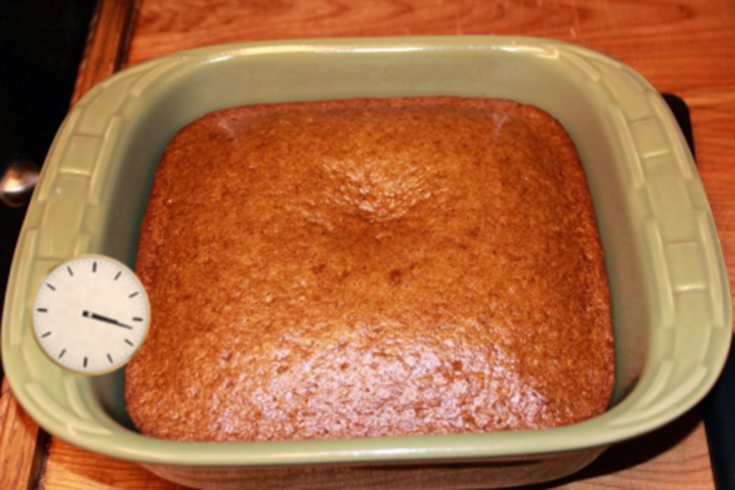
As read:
3:17
